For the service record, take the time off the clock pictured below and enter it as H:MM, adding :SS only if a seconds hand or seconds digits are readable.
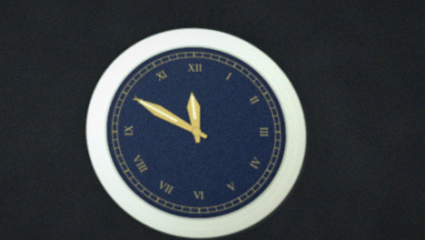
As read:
11:50
